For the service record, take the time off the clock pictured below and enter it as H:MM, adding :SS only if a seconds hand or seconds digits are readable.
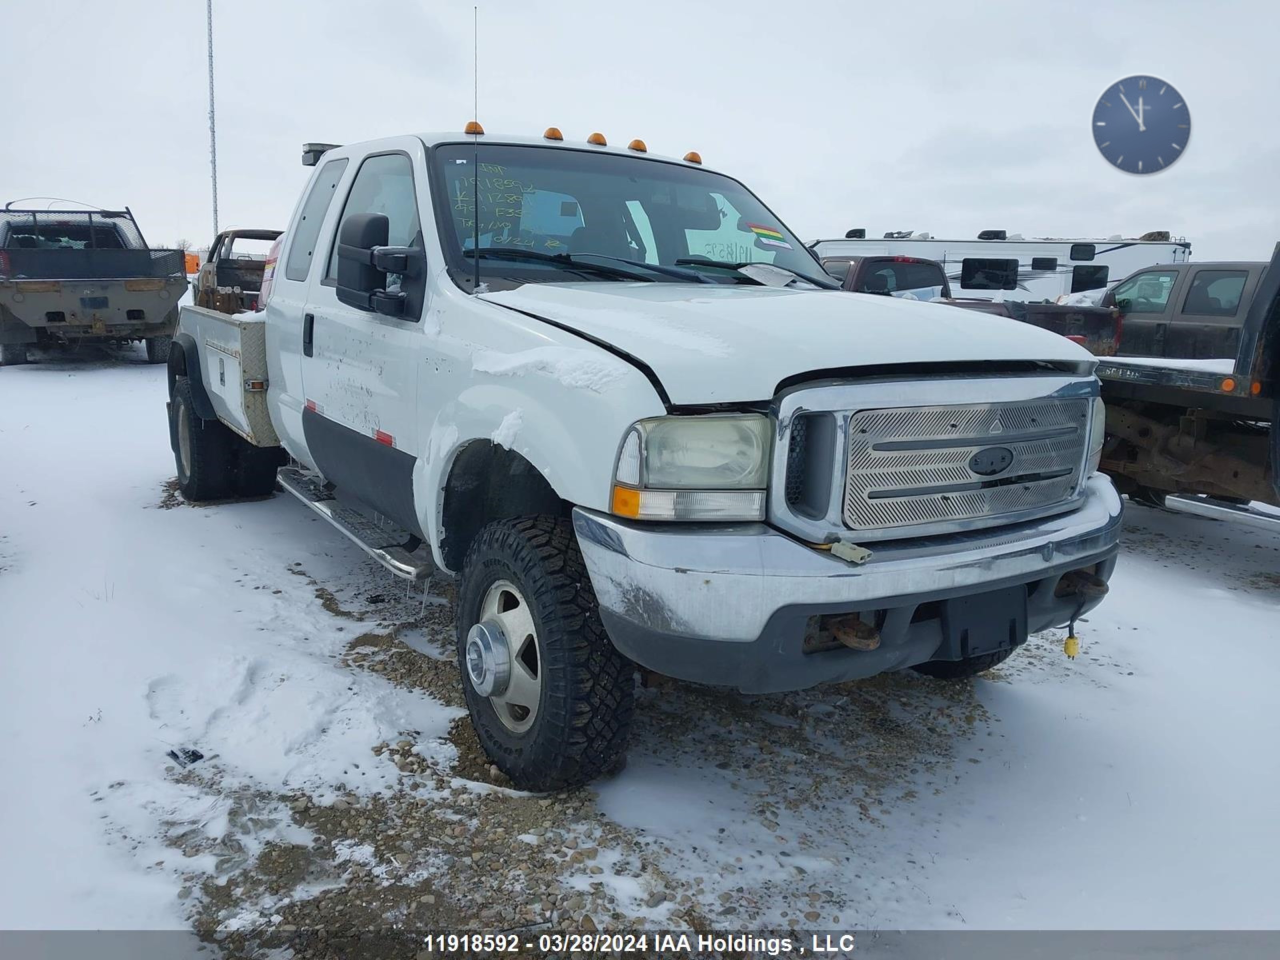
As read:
11:54
